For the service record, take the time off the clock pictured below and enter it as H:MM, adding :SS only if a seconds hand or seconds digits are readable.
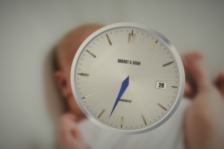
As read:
6:33
